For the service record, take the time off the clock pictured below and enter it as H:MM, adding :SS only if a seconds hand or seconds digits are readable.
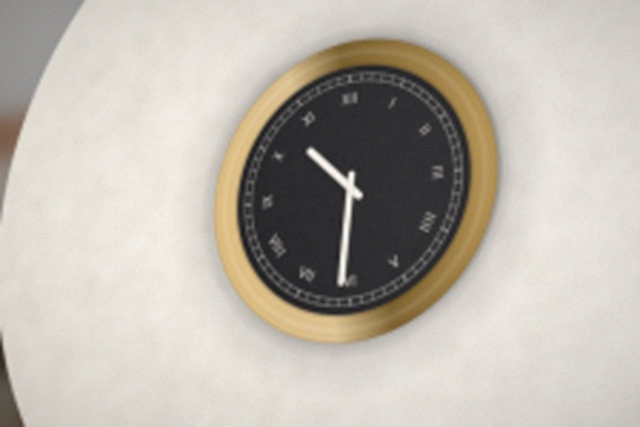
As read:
10:31
